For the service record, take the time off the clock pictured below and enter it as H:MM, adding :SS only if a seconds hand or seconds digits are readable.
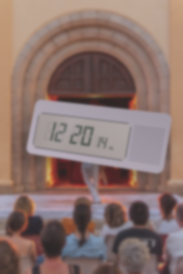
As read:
12:20
